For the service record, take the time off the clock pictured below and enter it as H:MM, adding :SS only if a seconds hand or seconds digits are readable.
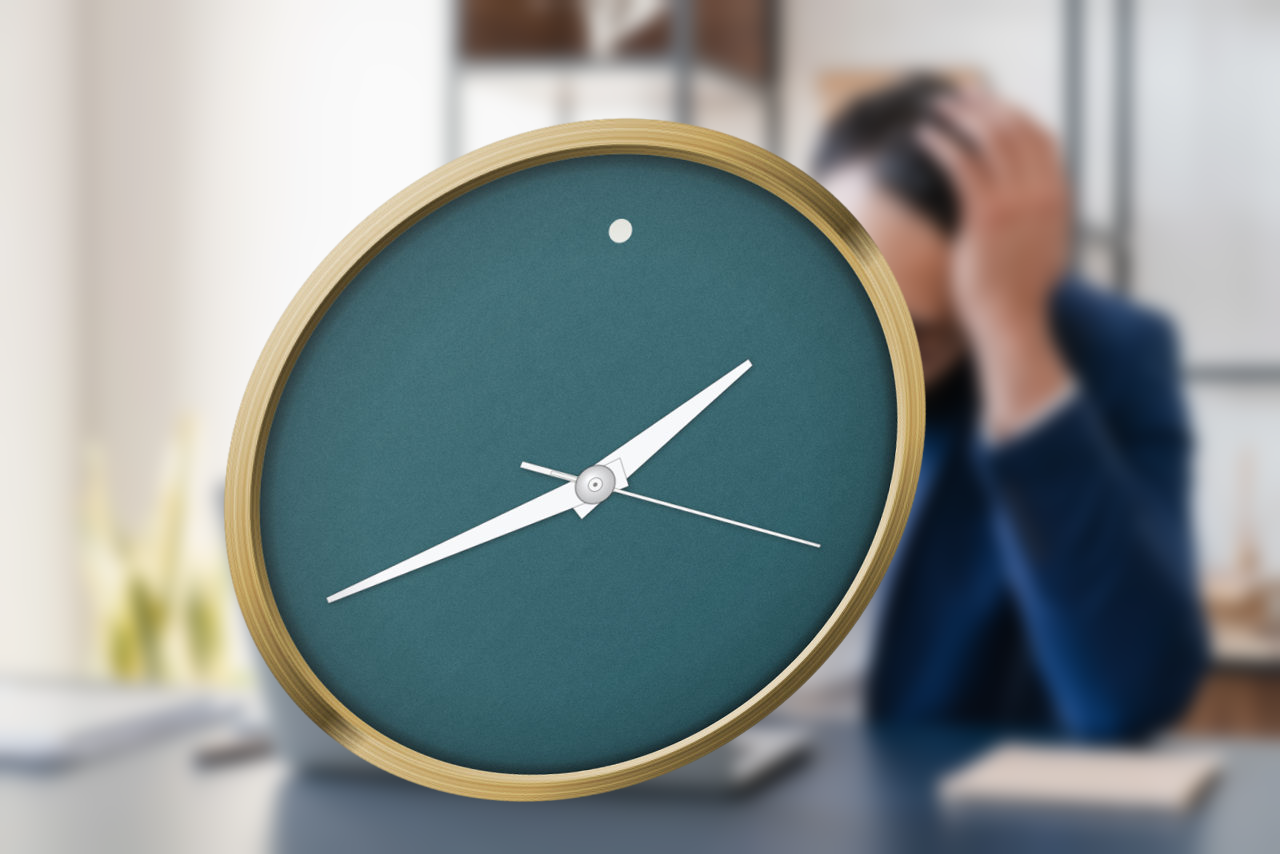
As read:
1:41:18
